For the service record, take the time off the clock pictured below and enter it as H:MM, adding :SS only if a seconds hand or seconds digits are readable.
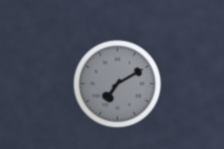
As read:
7:10
